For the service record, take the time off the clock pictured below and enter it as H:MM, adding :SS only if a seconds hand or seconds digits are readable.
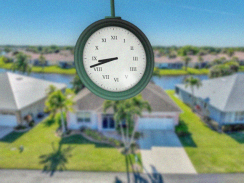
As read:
8:42
